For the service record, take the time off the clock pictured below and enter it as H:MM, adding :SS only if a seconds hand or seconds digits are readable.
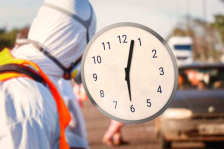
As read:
6:03
